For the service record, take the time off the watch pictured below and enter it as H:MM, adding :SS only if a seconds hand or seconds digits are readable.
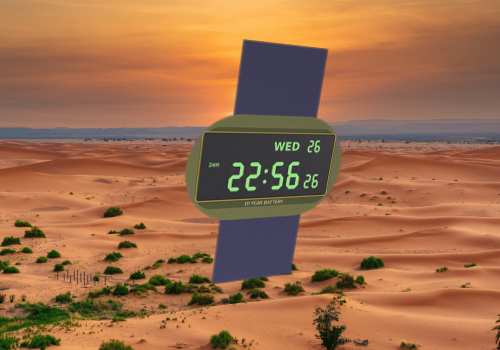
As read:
22:56:26
